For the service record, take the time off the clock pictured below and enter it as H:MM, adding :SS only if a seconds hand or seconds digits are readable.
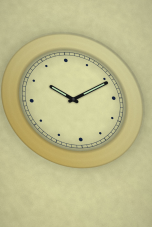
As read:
10:11
